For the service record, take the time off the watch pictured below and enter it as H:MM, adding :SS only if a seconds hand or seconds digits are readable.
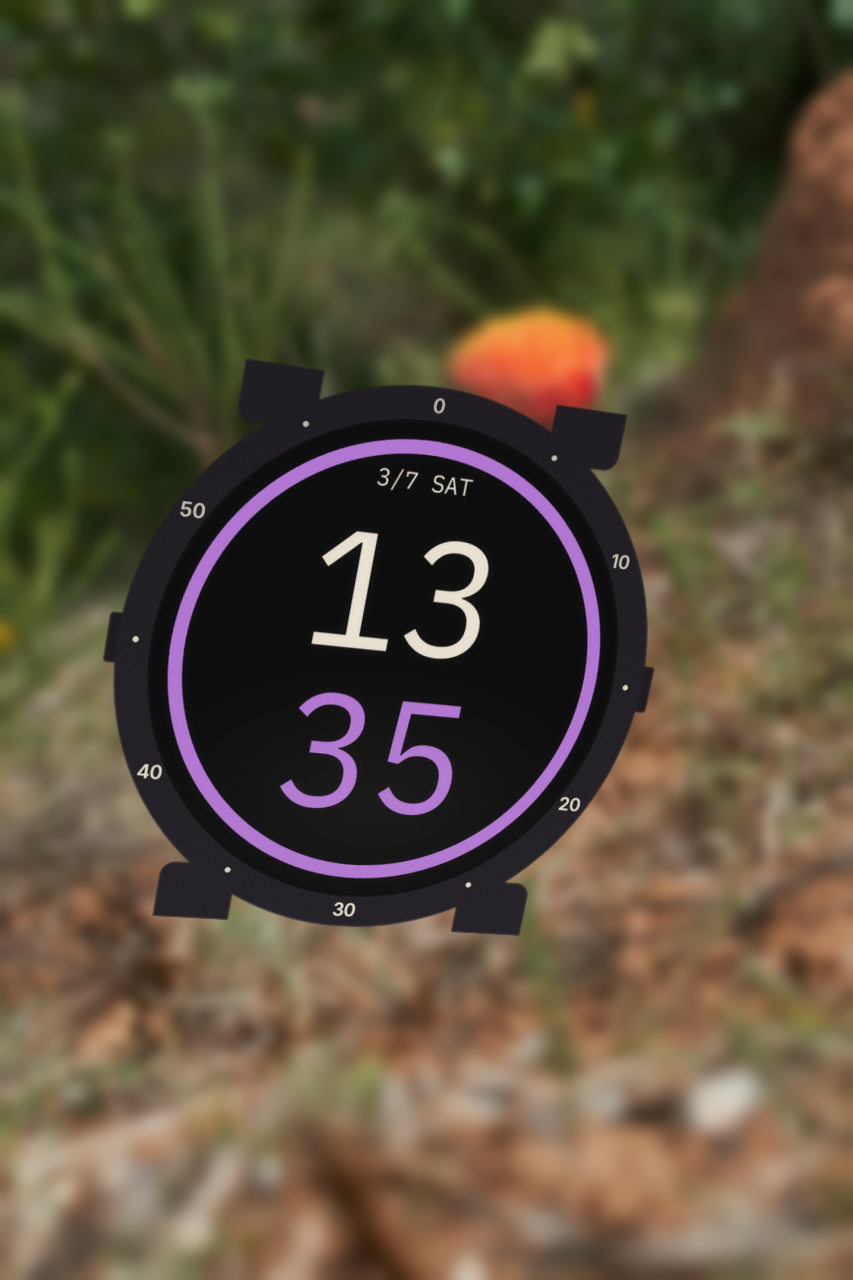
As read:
13:35
